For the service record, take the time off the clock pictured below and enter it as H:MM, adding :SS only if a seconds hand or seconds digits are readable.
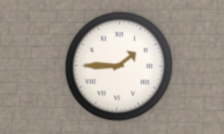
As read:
1:45
